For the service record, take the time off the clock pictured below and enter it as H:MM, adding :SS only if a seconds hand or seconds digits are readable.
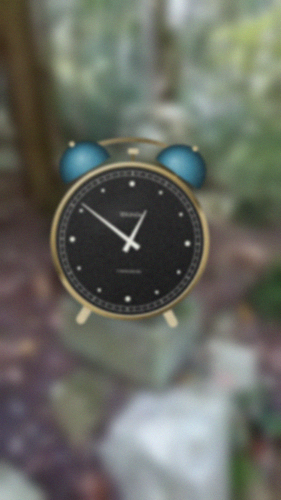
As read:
12:51
